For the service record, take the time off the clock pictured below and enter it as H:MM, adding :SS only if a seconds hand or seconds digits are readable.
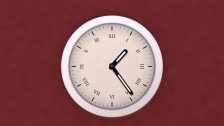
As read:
1:24
